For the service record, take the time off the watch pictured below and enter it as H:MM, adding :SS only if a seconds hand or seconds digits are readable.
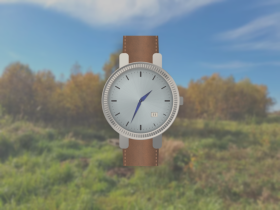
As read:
1:34
